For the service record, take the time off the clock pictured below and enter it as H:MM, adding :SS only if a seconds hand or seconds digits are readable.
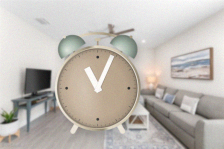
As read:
11:04
